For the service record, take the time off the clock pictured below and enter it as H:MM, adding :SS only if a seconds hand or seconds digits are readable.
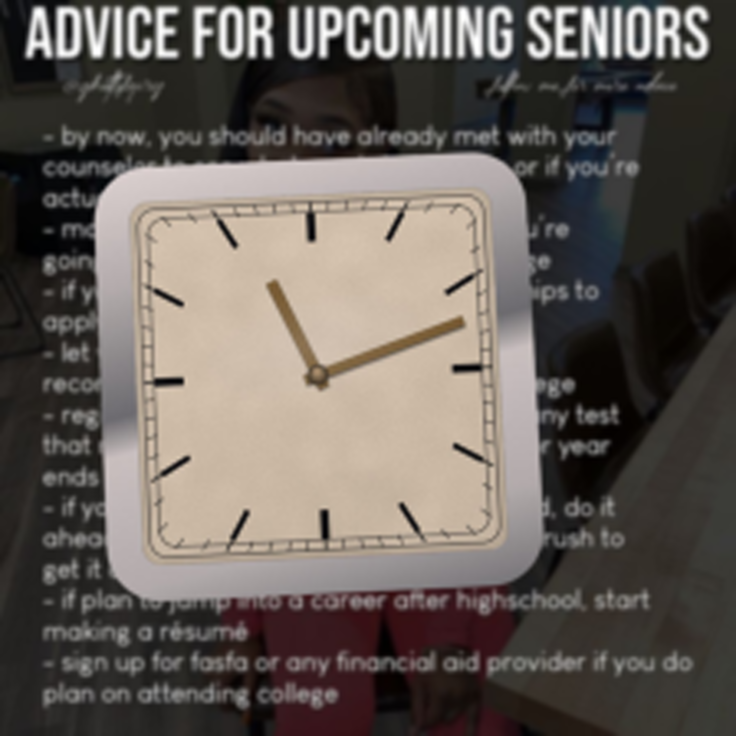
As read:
11:12
